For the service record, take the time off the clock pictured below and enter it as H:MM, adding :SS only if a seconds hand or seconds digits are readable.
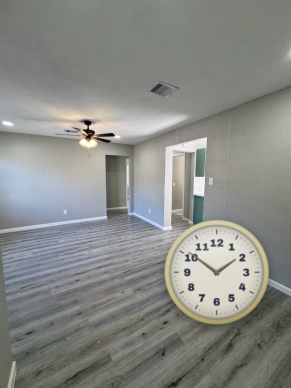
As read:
1:51
